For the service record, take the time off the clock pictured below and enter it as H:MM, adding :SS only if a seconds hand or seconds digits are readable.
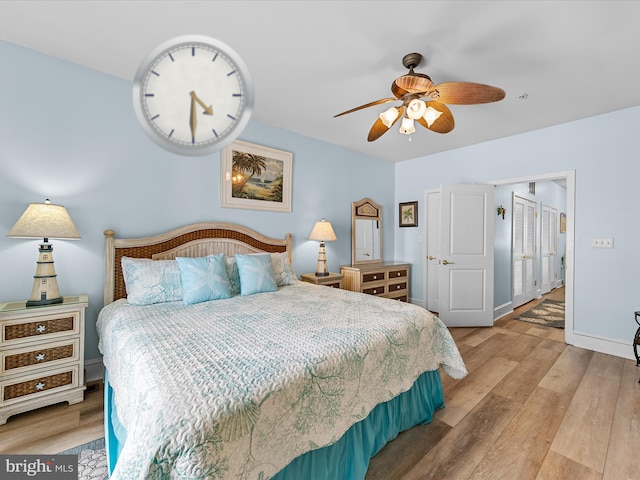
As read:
4:30
